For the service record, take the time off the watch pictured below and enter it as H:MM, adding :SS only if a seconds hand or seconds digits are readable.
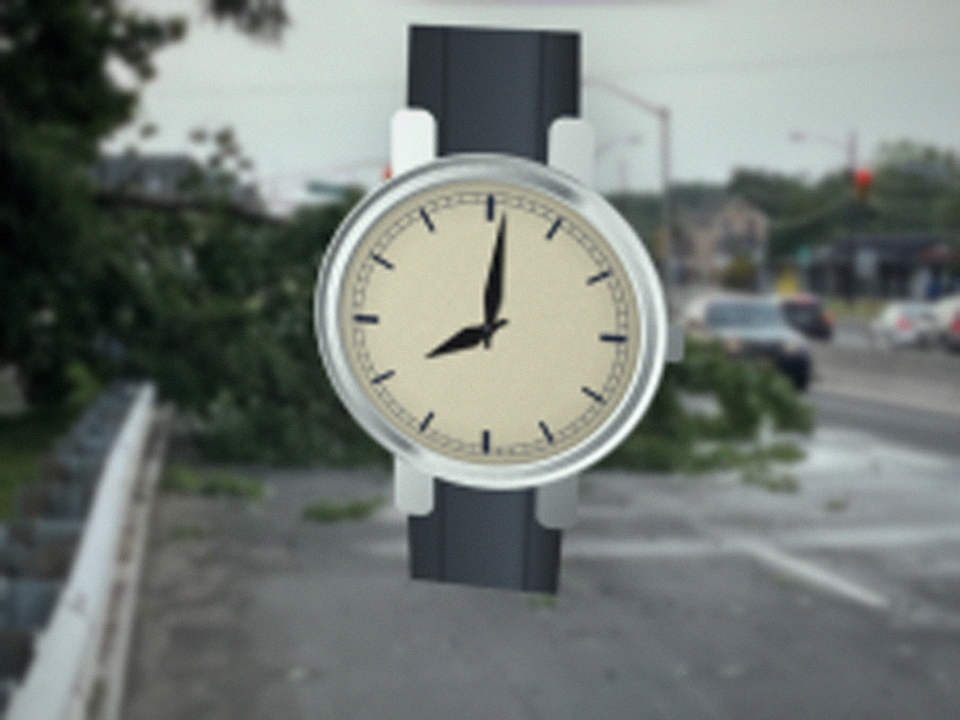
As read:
8:01
